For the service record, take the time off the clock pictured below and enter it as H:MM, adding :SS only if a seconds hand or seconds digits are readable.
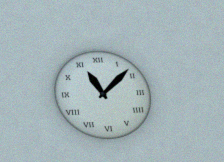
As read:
11:08
